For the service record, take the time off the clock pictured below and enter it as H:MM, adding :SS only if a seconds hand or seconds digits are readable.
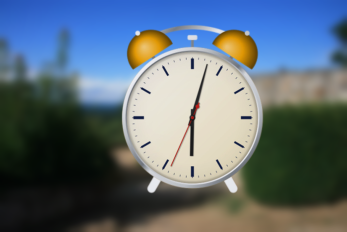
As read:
6:02:34
